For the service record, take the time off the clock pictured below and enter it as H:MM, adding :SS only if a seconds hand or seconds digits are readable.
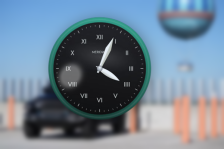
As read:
4:04
